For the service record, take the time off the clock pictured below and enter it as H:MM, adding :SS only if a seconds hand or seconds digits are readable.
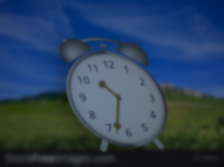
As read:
10:33
